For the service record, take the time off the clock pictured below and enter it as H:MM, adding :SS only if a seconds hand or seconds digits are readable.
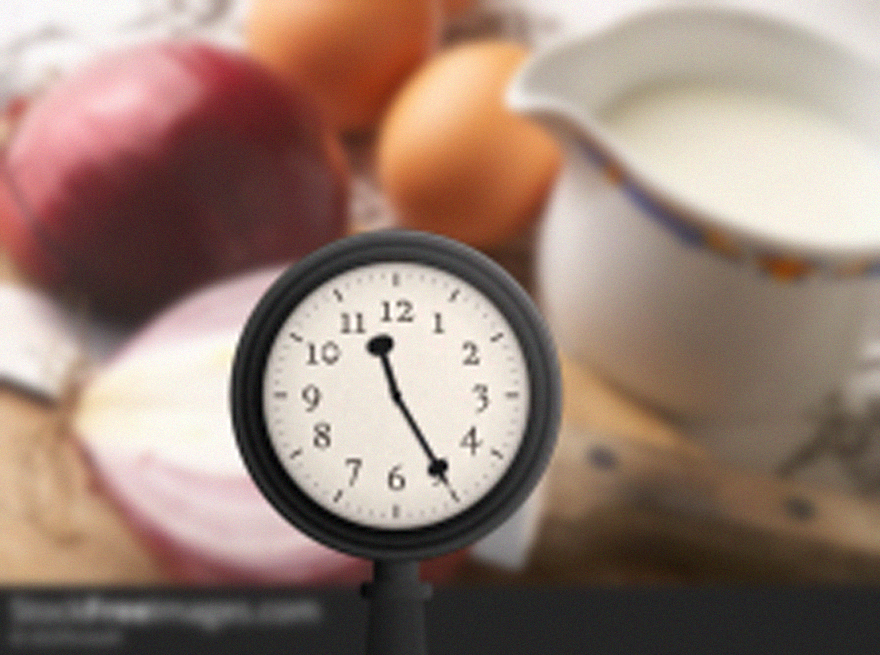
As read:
11:25
